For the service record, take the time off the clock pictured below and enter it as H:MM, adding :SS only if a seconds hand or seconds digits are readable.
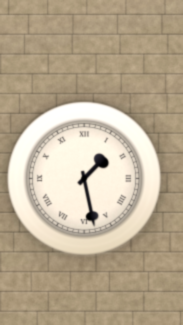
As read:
1:28
